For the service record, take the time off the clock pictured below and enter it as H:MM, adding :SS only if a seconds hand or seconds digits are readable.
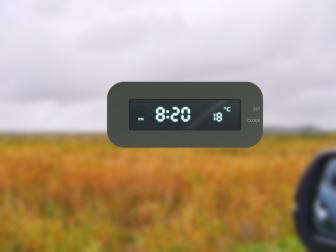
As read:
8:20
